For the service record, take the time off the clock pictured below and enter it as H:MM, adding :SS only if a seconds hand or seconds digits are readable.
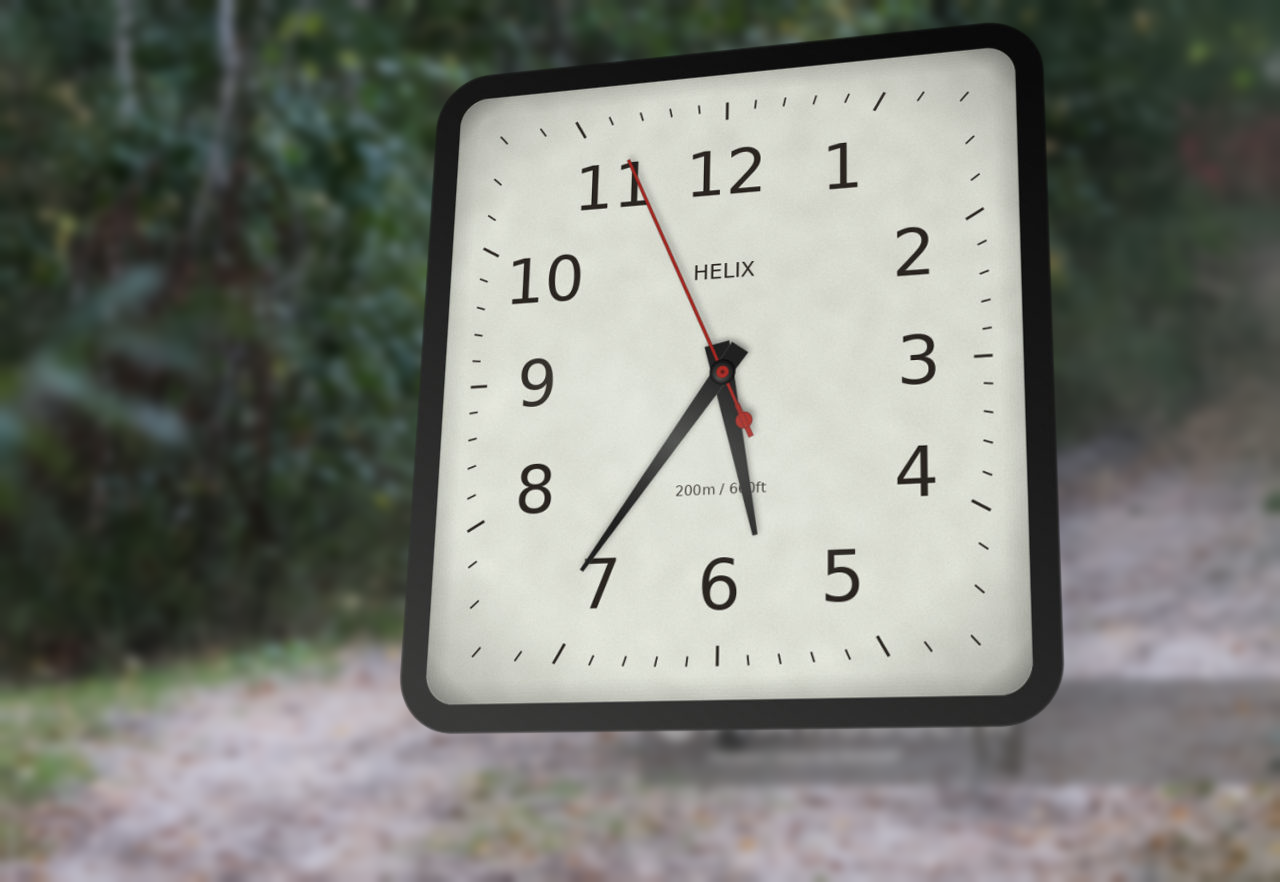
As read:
5:35:56
